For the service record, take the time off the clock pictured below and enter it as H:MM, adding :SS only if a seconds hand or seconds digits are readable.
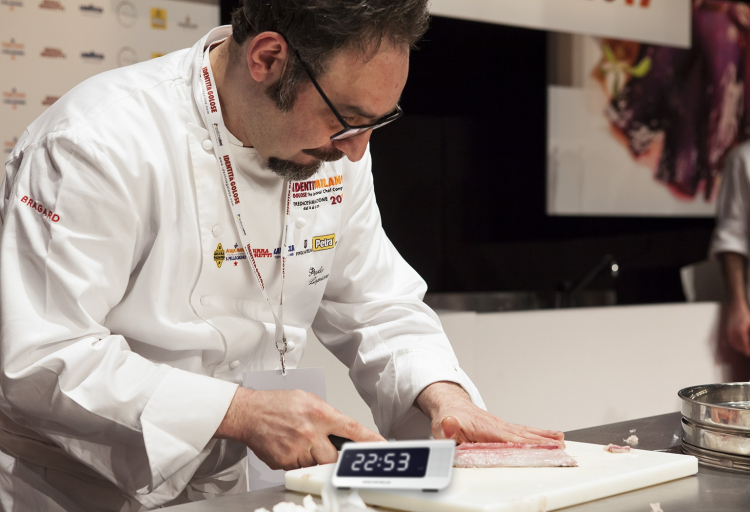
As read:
22:53
